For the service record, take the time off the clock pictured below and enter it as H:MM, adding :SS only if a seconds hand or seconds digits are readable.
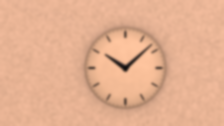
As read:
10:08
